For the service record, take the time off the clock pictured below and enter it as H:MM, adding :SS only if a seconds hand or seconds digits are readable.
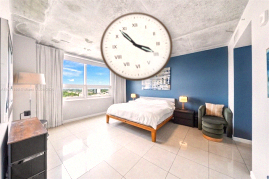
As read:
3:53
